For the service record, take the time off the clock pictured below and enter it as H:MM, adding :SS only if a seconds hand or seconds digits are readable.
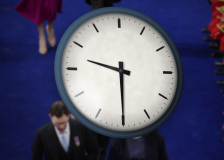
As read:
9:30
